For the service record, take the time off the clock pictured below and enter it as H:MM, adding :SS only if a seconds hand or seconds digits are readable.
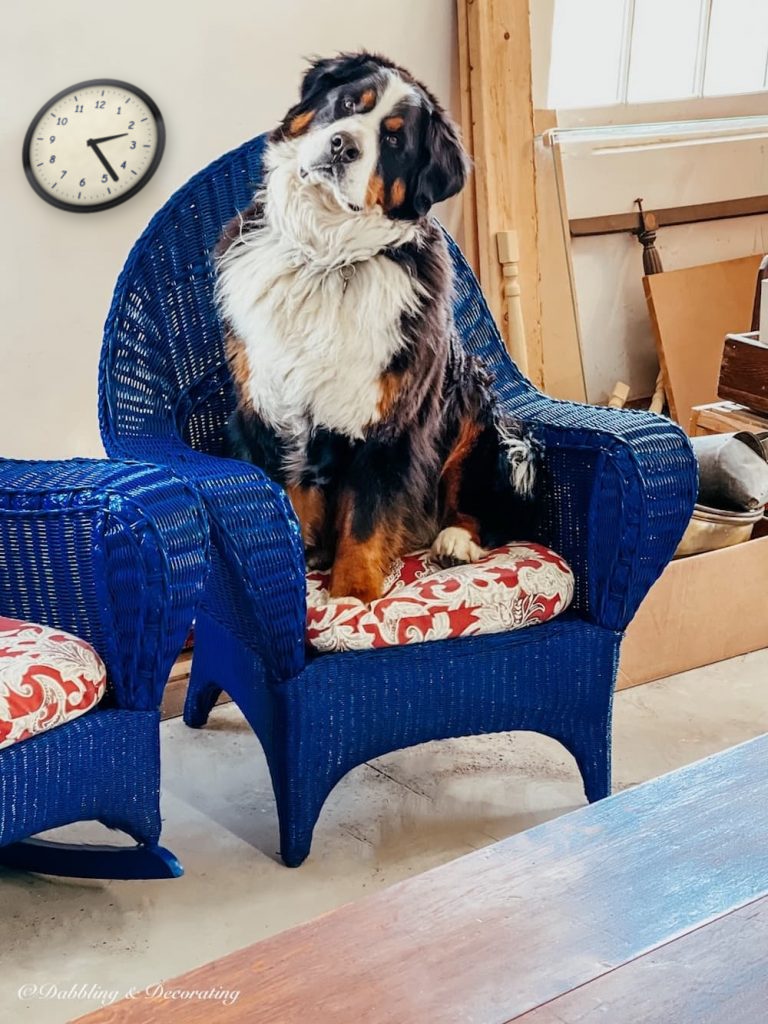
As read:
2:23
